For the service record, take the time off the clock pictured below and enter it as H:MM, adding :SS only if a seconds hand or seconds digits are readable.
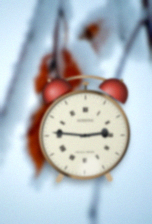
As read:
2:46
